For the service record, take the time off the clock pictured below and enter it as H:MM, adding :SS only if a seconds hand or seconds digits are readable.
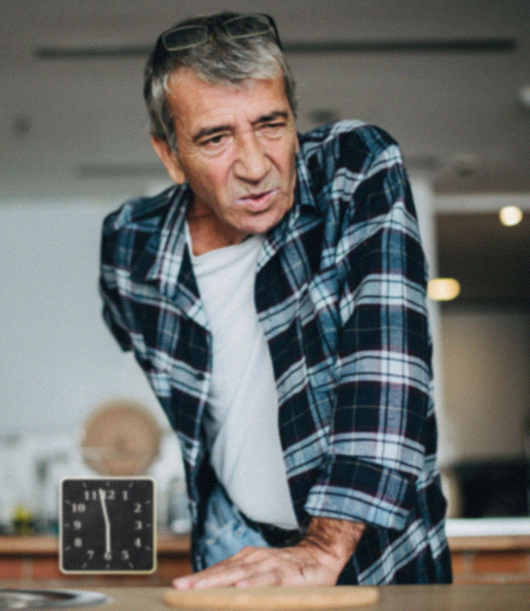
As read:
5:58
